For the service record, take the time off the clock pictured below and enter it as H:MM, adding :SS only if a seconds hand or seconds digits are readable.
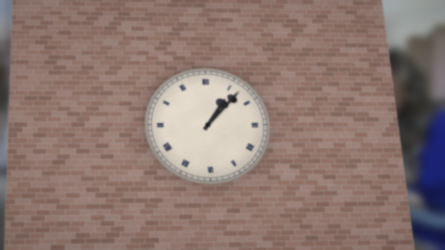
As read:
1:07
